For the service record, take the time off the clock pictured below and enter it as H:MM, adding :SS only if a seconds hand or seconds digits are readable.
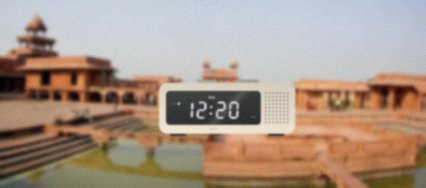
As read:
12:20
